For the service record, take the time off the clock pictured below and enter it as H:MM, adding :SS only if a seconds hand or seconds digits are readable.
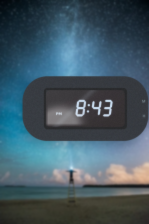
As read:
8:43
